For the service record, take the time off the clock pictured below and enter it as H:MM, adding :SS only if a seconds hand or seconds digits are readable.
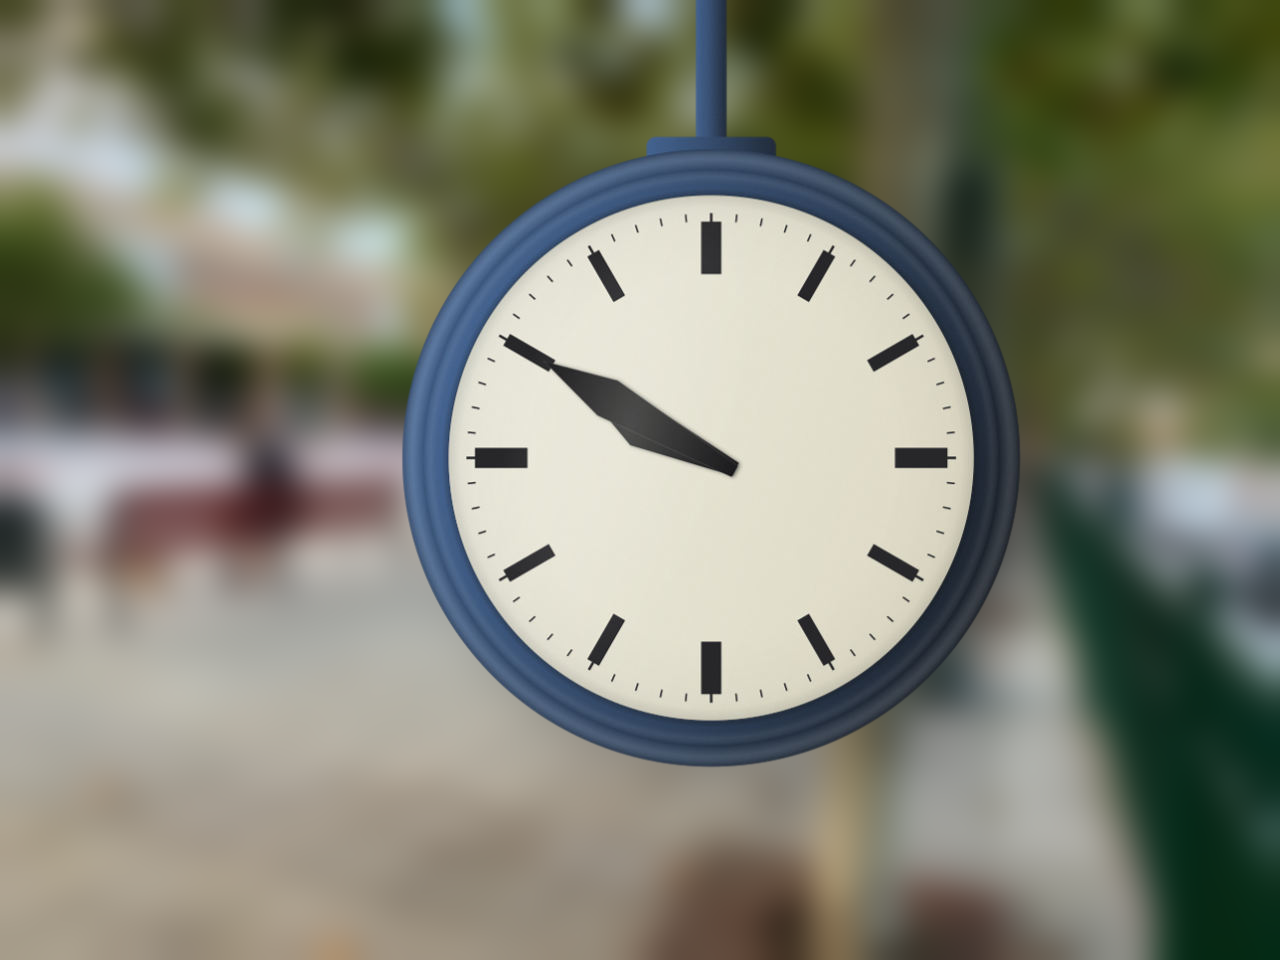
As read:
9:50
